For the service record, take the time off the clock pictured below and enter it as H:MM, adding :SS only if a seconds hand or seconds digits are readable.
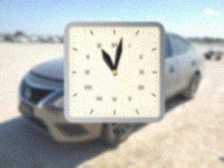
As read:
11:02
